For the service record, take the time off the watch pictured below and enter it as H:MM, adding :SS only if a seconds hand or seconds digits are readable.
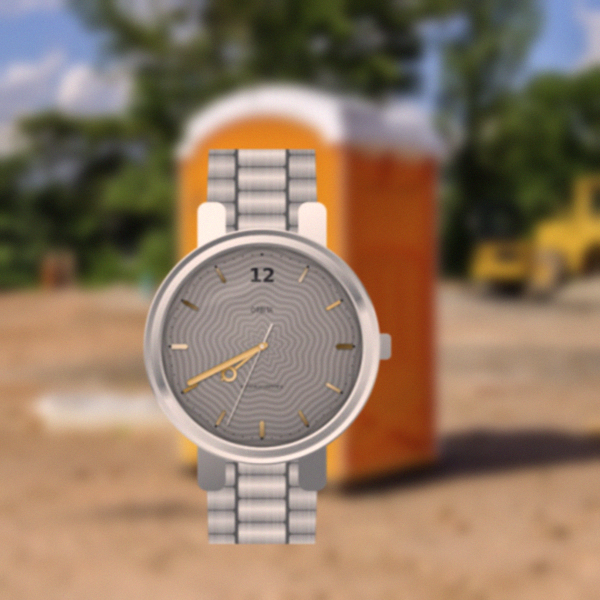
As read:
7:40:34
